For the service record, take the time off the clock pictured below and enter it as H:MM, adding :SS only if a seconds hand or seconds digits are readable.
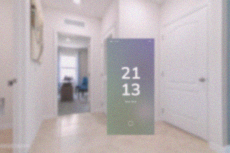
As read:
21:13
